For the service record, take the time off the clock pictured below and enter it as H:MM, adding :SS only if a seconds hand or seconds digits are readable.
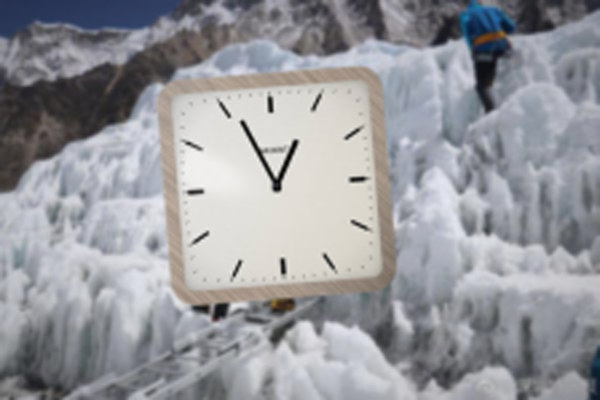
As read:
12:56
